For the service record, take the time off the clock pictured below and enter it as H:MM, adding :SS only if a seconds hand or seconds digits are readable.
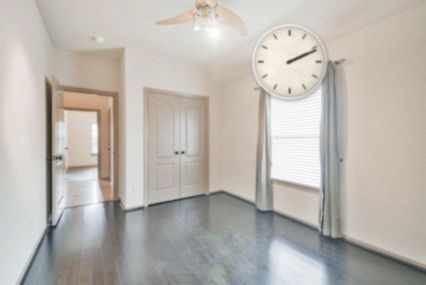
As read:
2:11
